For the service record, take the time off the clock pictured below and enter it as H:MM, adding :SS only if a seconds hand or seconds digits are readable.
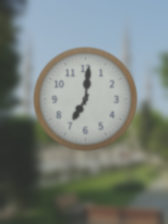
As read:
7:01
